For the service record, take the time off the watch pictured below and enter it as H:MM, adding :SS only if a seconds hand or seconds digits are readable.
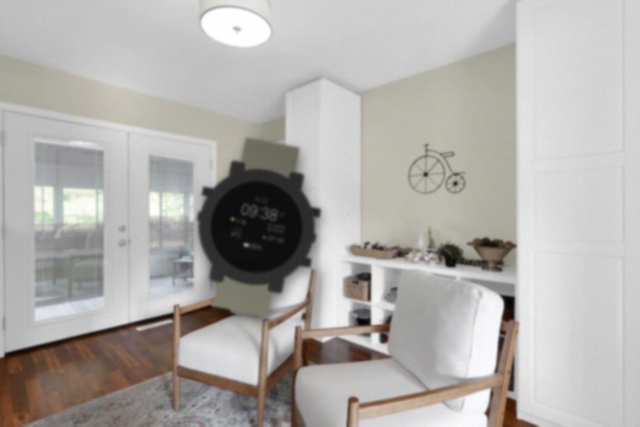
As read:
9:38
